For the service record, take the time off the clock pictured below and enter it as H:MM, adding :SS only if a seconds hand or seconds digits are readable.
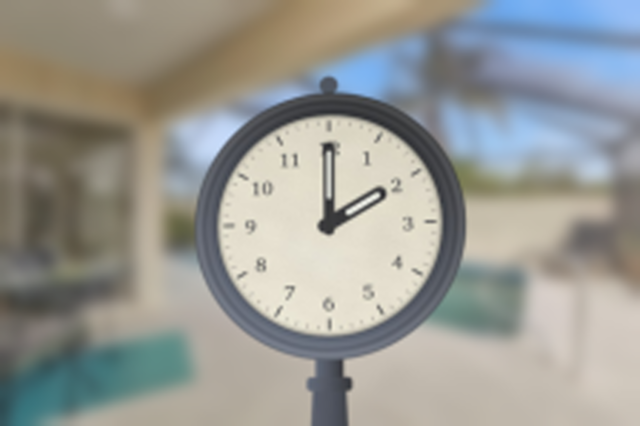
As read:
2:00
